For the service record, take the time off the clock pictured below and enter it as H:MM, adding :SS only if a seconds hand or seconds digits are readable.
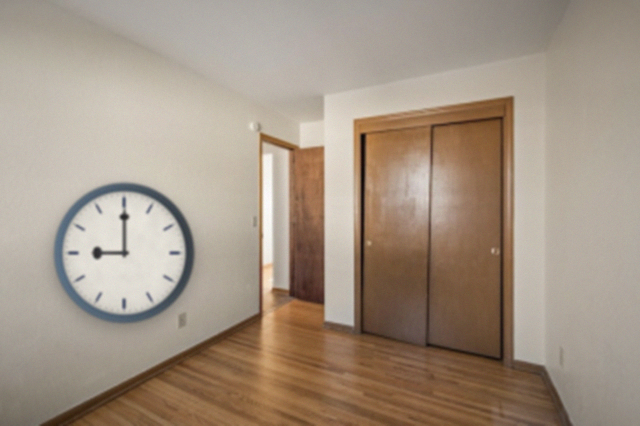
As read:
9:00
